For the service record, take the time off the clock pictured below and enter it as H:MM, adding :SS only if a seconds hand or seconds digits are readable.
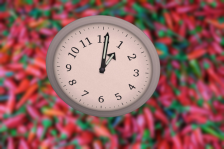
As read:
1:01
